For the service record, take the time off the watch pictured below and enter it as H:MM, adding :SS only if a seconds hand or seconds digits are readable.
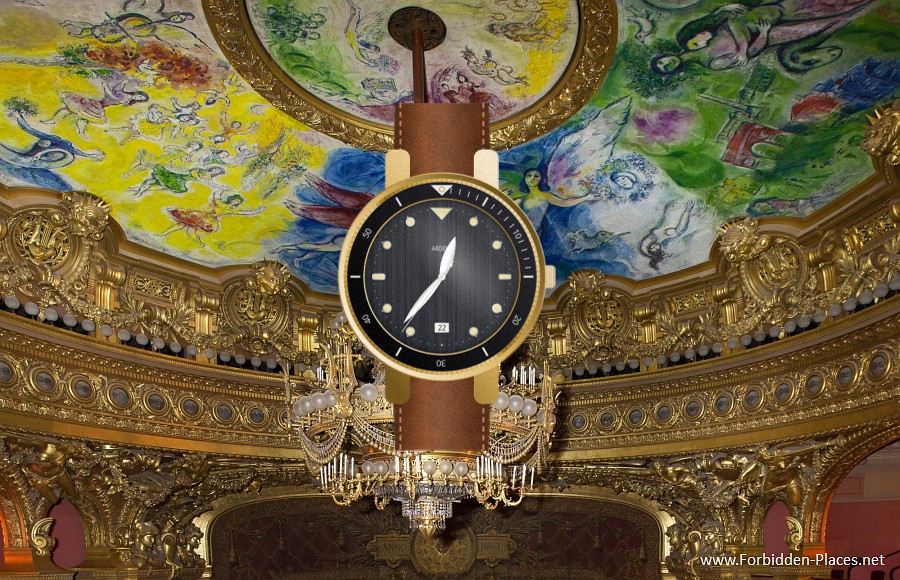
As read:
12:36:36
